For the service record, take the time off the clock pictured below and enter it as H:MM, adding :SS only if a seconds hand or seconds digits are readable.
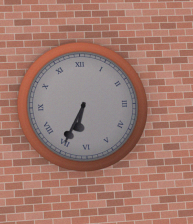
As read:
6:35
